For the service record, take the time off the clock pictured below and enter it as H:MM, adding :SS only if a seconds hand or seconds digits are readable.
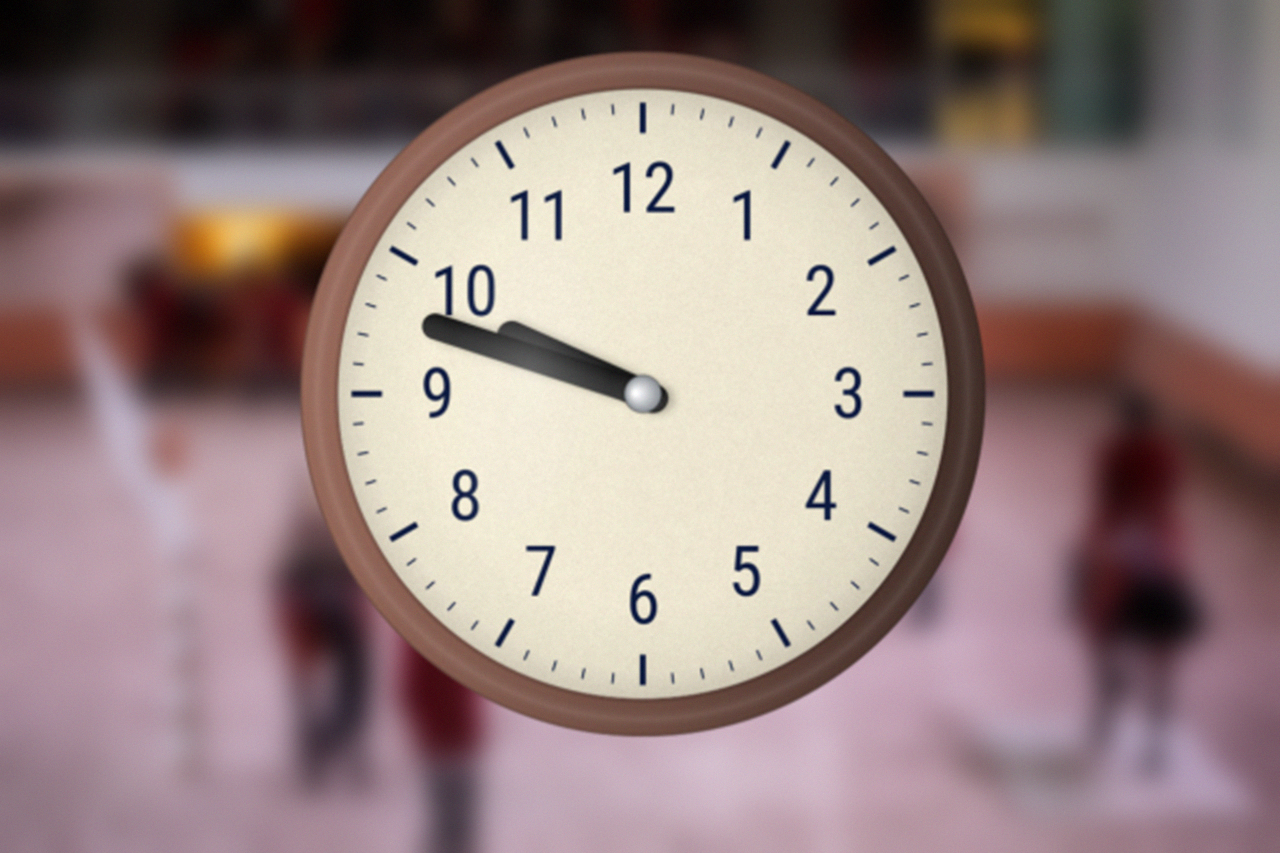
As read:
9:48
